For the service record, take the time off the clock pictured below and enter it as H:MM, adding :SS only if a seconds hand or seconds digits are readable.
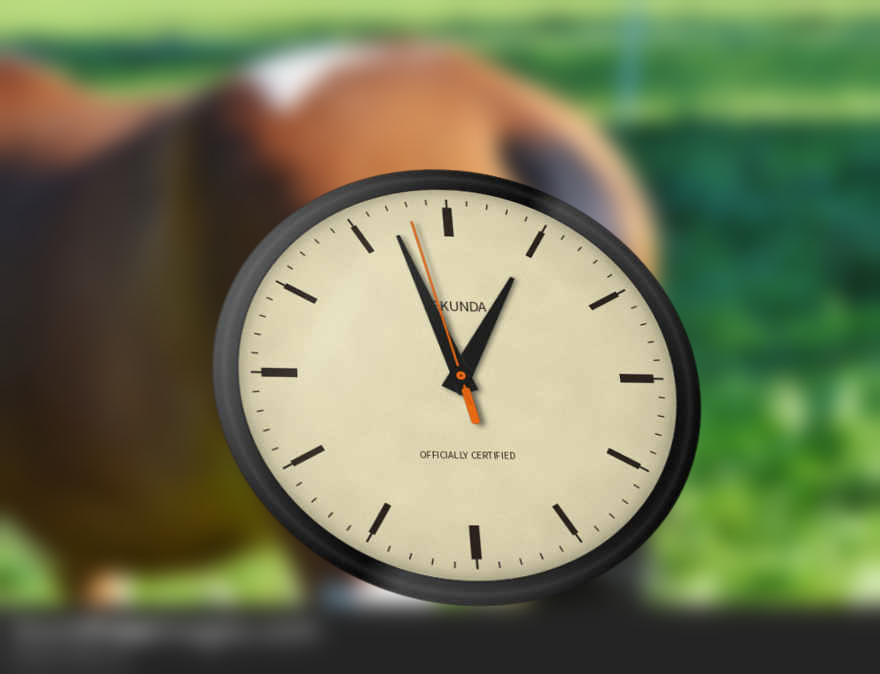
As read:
12:56:58
